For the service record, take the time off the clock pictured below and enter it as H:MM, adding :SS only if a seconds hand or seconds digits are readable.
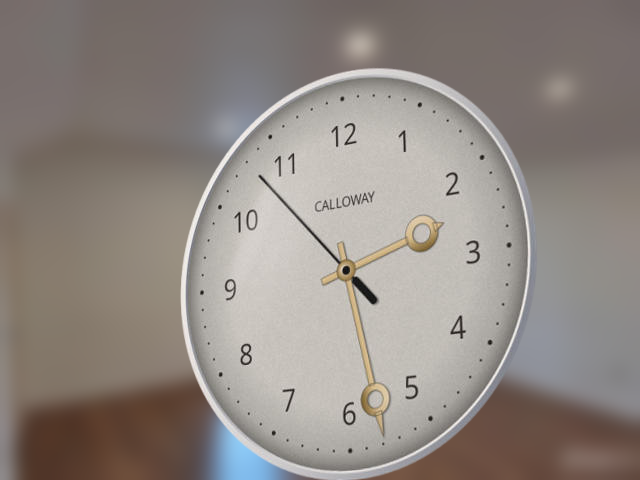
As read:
2:27:53
